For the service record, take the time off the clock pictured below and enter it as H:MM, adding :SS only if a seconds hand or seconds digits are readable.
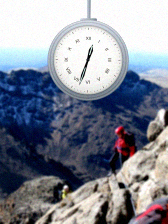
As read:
12:33
